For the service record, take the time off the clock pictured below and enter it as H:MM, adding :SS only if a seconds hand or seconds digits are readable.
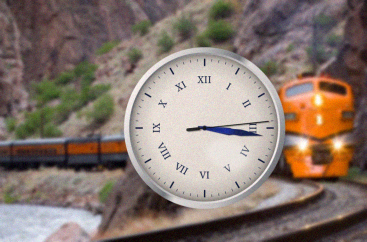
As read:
3:16:14
